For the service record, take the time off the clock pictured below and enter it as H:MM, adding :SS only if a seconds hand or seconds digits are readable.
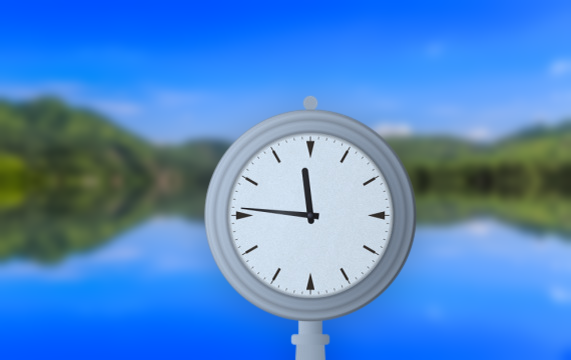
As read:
11:46
